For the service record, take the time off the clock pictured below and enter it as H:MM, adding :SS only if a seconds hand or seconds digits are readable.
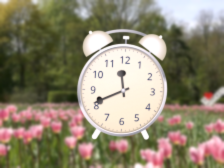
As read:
11:41
